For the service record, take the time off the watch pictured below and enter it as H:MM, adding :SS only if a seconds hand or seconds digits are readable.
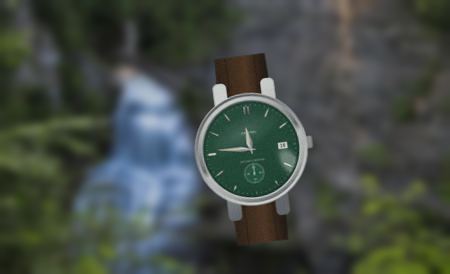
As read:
11:46
